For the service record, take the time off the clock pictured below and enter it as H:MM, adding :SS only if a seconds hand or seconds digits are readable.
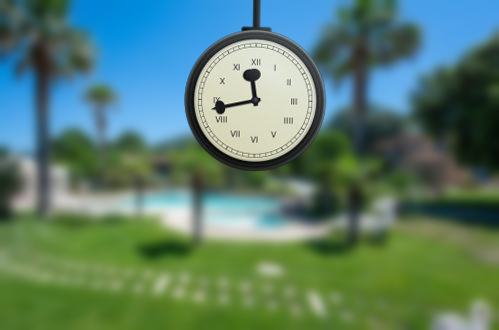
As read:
11:43
